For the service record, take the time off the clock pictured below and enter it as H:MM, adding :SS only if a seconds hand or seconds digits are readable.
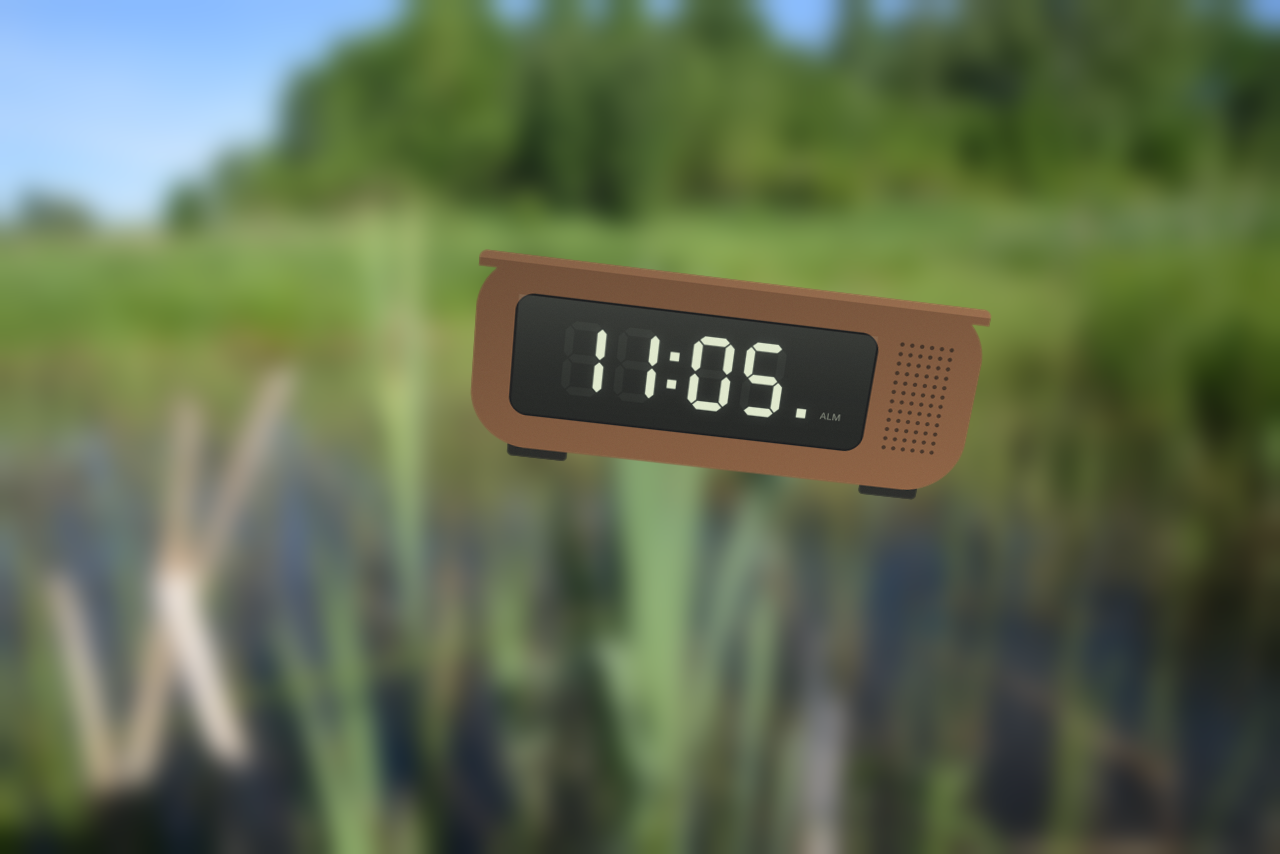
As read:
11:05
